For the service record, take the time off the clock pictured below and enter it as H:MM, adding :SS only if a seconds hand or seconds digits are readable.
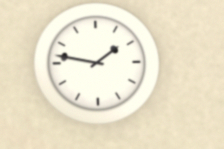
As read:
1:47
